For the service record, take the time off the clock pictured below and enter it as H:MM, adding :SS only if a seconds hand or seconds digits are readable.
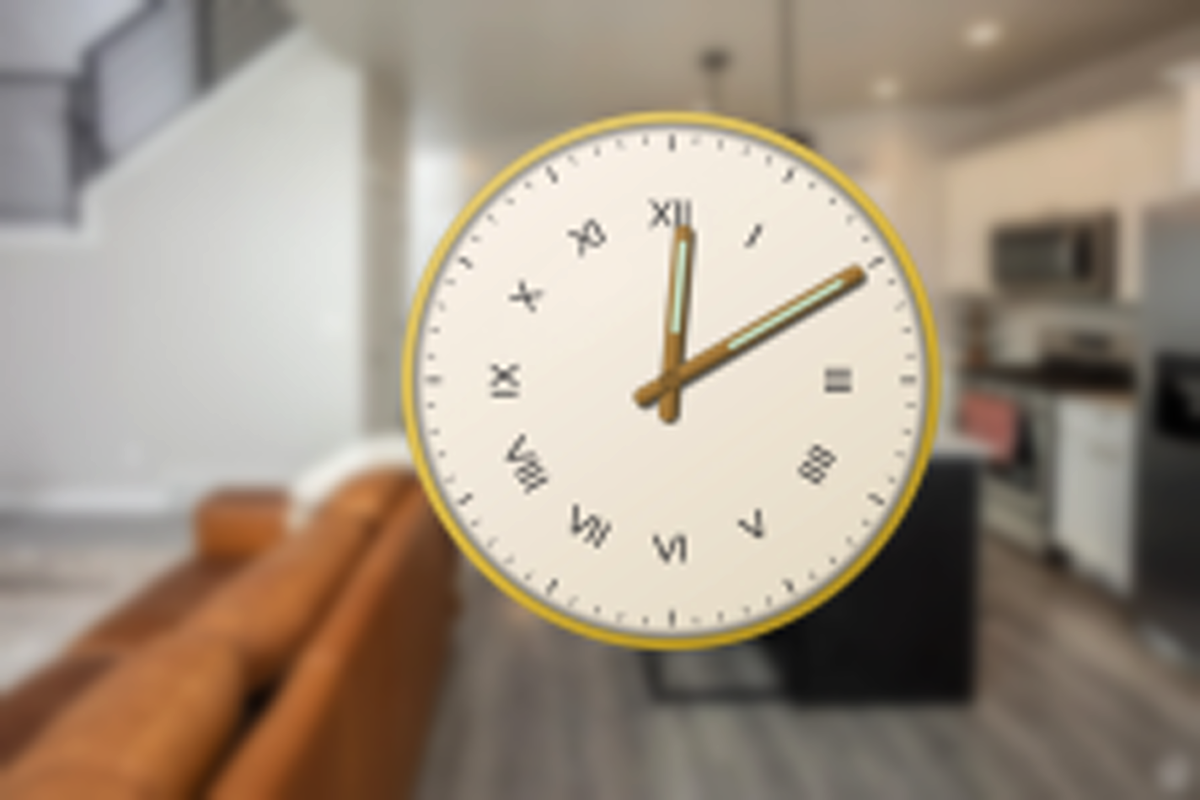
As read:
12:10
